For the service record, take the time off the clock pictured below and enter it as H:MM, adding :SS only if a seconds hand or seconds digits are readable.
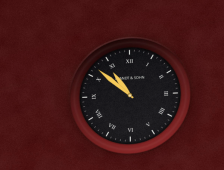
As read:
10:52
